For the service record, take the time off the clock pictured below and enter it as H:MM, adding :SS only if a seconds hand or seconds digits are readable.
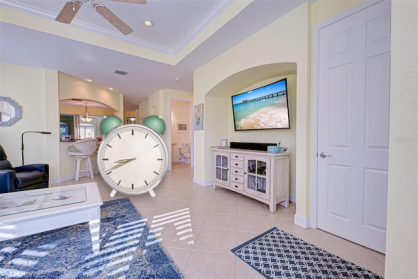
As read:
8:41
